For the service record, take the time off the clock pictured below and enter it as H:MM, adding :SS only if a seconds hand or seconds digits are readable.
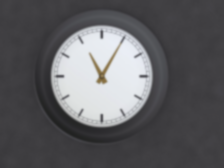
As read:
11:05
